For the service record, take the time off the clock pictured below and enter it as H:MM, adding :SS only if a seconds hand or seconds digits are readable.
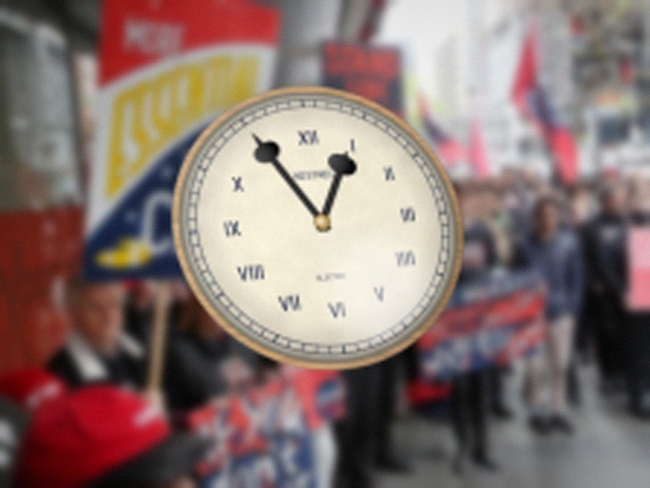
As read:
12:55
